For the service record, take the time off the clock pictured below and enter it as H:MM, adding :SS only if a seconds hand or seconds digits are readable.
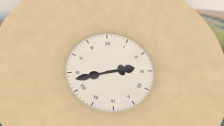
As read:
2:43
